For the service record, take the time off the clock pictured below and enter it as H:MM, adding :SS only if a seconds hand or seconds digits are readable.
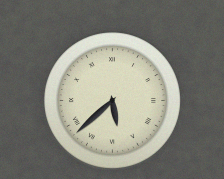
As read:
5:38
